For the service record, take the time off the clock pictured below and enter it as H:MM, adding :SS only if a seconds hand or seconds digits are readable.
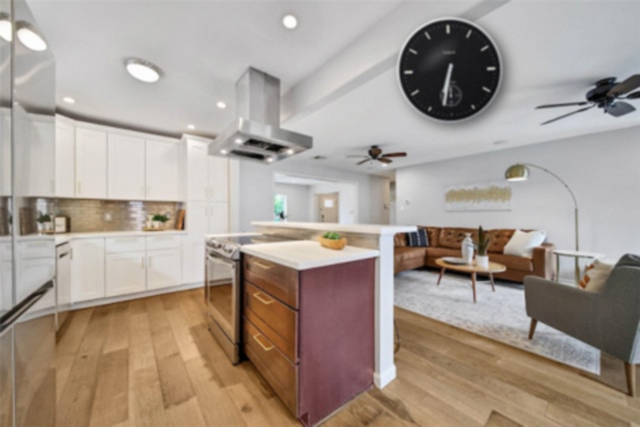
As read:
6:32
